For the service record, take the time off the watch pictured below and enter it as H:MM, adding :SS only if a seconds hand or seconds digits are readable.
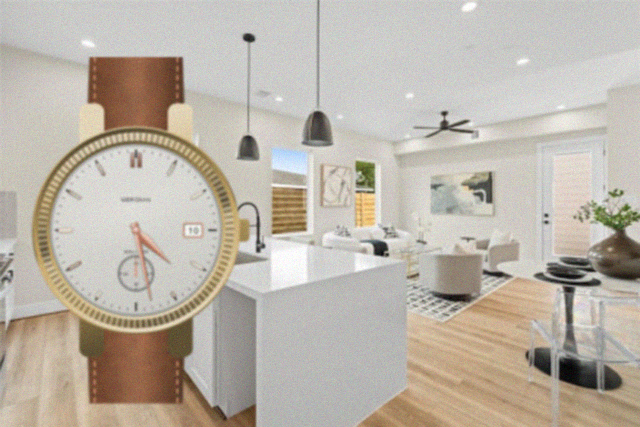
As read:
4:28
